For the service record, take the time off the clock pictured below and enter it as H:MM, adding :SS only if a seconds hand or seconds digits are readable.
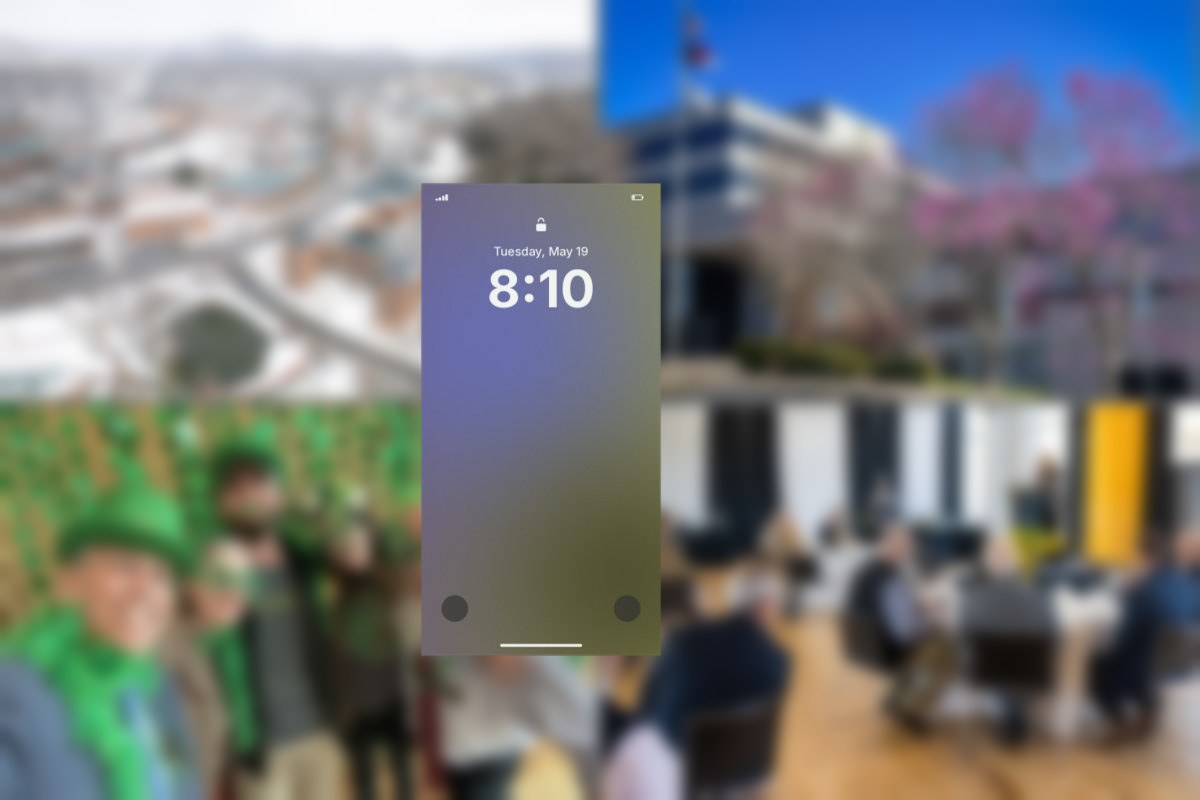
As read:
8:10
